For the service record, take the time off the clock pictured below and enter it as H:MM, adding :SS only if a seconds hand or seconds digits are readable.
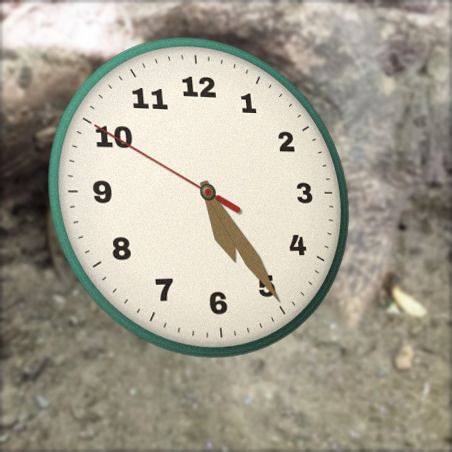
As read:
5:24:50
